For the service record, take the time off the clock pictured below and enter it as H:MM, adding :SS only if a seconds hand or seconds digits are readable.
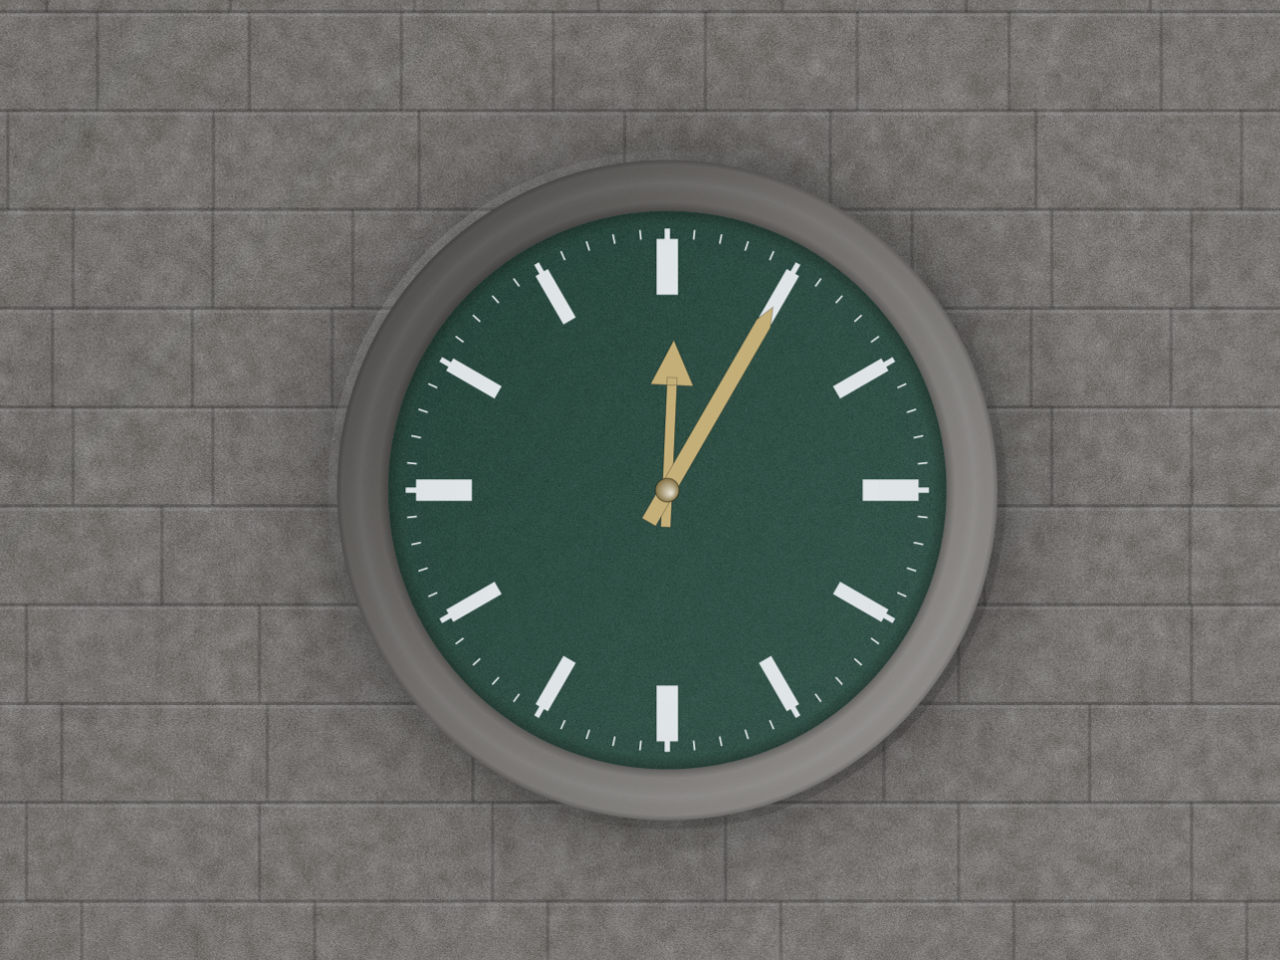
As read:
12:05
